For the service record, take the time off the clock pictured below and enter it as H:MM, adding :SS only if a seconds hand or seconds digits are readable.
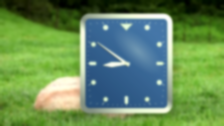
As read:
8:51
